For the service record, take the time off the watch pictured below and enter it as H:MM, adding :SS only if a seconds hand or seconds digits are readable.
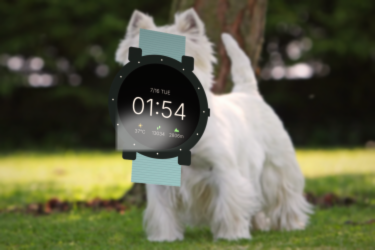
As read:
1:54
